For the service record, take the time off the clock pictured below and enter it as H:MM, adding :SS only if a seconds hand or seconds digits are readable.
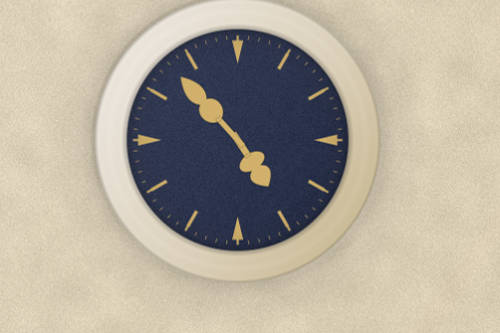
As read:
4:53
